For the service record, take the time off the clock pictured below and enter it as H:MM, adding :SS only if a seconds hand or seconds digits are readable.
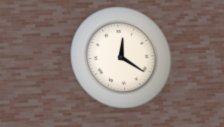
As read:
12:21
